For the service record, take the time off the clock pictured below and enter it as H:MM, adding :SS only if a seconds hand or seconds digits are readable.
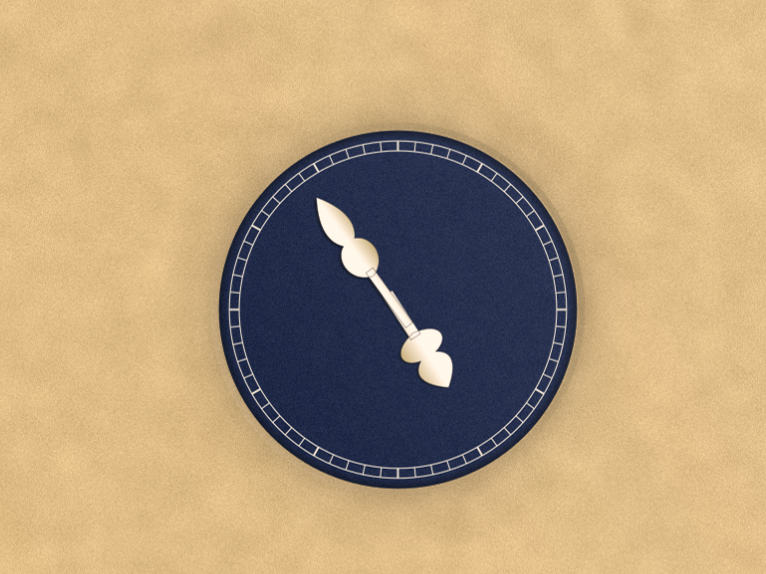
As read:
4:54
